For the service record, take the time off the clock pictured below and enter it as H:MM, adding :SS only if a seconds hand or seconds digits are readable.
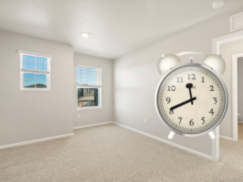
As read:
11:41
